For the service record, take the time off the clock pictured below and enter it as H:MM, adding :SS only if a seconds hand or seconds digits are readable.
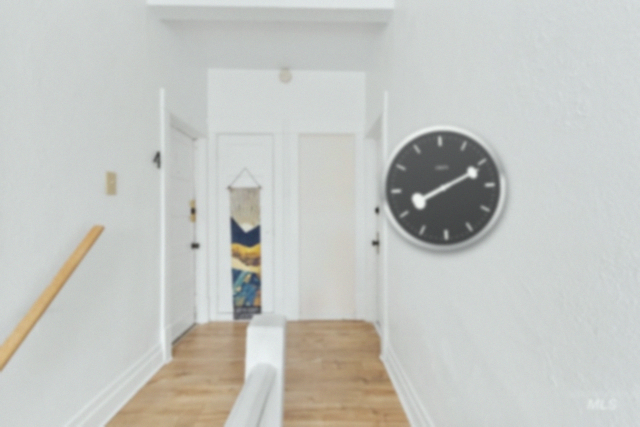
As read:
8:11
